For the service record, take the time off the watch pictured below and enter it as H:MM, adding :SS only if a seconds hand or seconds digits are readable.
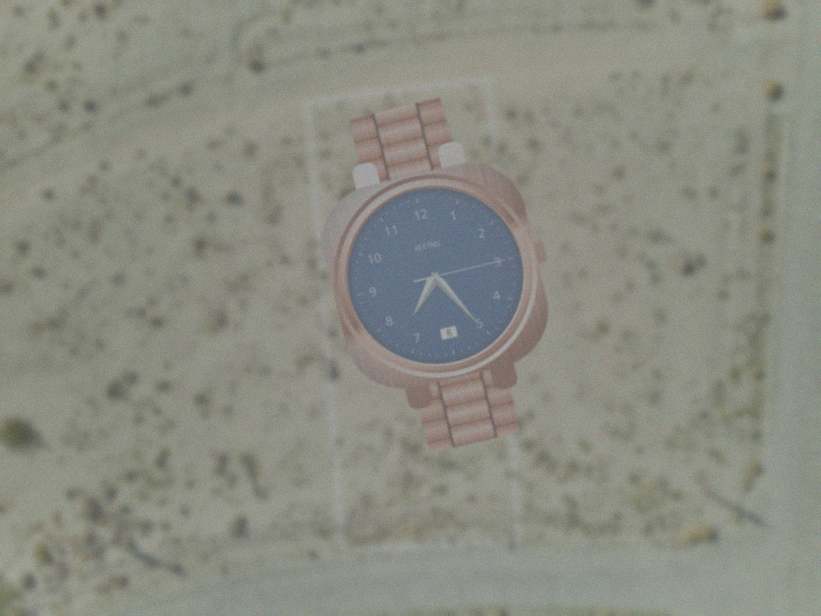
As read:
7:25:15
